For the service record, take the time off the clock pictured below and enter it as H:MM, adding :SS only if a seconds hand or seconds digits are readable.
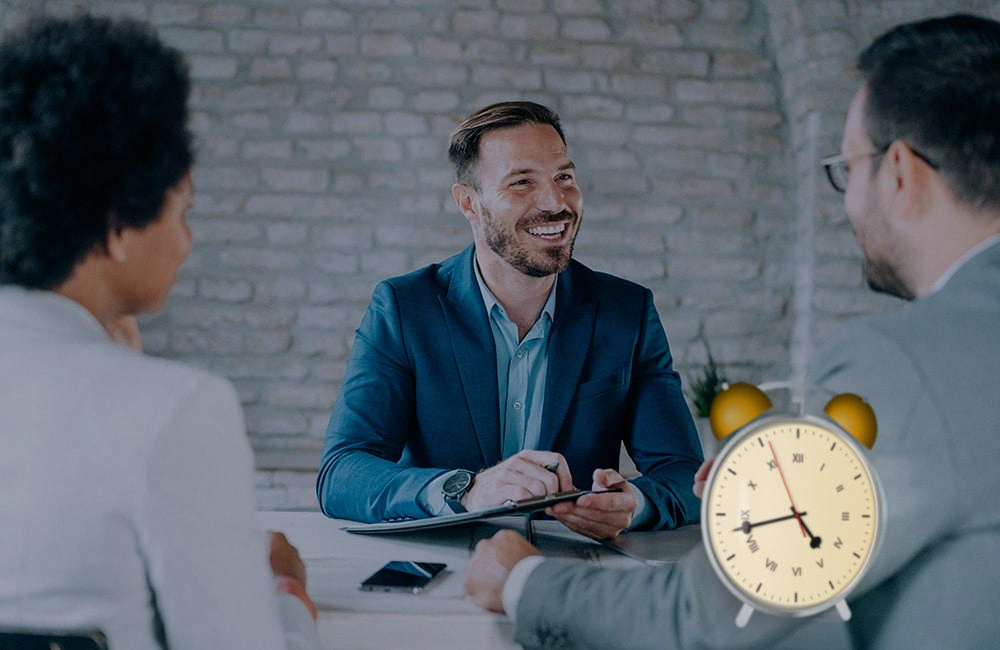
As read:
4:42:56
